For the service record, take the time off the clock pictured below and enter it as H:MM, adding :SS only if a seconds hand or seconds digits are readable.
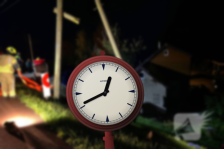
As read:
12:41
